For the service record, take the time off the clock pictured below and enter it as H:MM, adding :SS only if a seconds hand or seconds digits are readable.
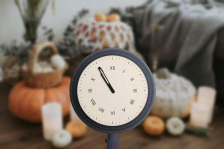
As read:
10:55
